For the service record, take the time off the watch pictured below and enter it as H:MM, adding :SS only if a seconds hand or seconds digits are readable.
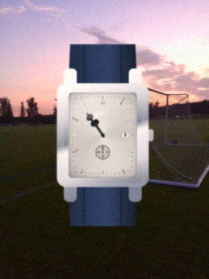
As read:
10:54
